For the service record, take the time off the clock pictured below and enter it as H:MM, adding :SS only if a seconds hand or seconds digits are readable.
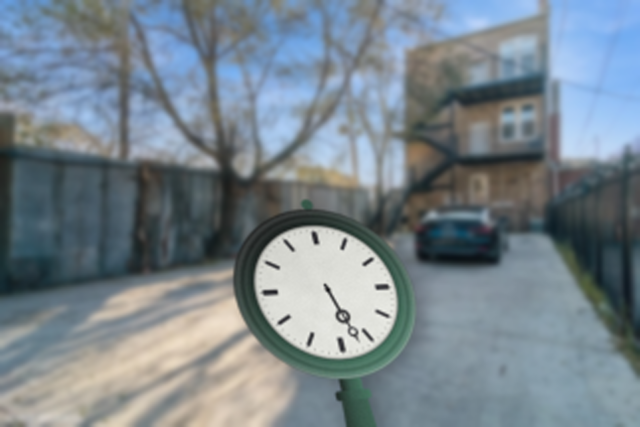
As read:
5:27
